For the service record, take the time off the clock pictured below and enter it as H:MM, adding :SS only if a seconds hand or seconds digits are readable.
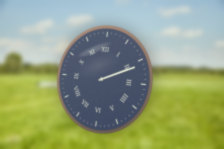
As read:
2:11
